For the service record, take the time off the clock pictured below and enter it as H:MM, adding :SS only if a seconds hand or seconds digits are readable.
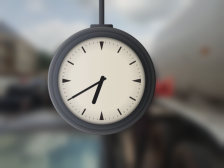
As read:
6:40
